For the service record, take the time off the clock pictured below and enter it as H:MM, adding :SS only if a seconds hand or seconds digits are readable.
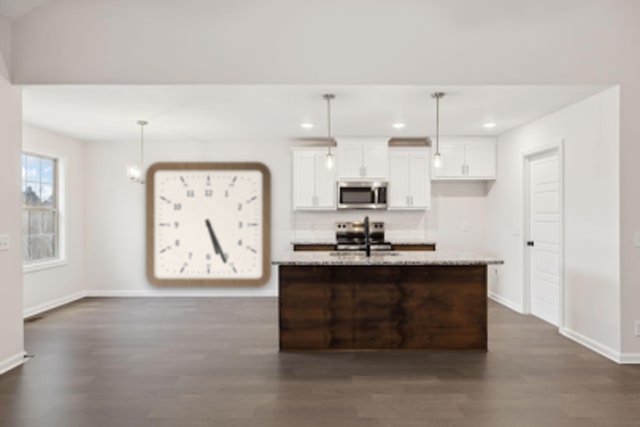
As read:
5:26
